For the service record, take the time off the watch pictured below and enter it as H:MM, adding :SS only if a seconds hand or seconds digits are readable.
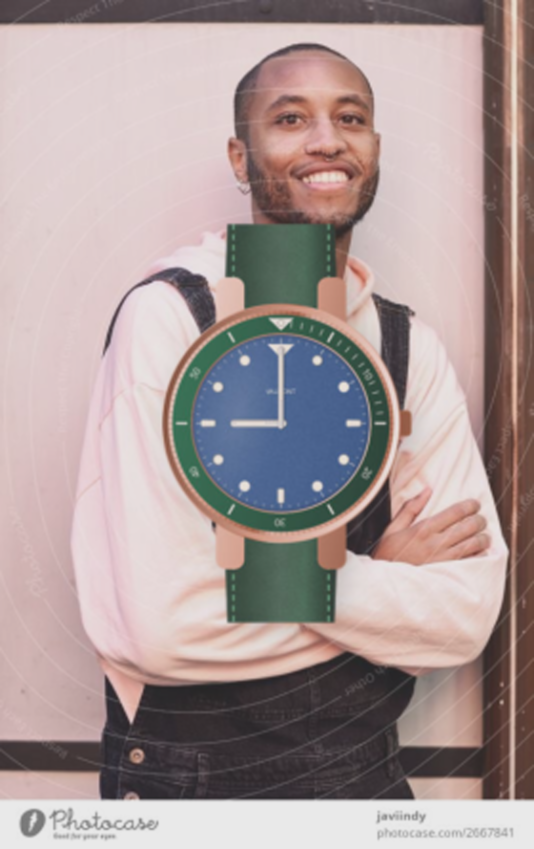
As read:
9:00
